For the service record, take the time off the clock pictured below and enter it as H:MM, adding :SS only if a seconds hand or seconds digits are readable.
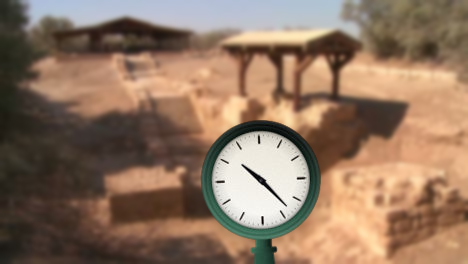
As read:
10:23
